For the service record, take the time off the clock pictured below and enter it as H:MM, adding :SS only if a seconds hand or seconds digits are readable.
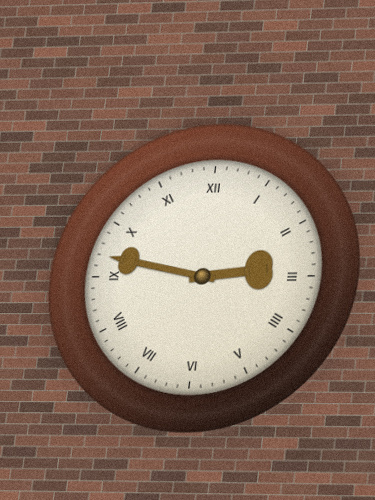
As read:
2:47
